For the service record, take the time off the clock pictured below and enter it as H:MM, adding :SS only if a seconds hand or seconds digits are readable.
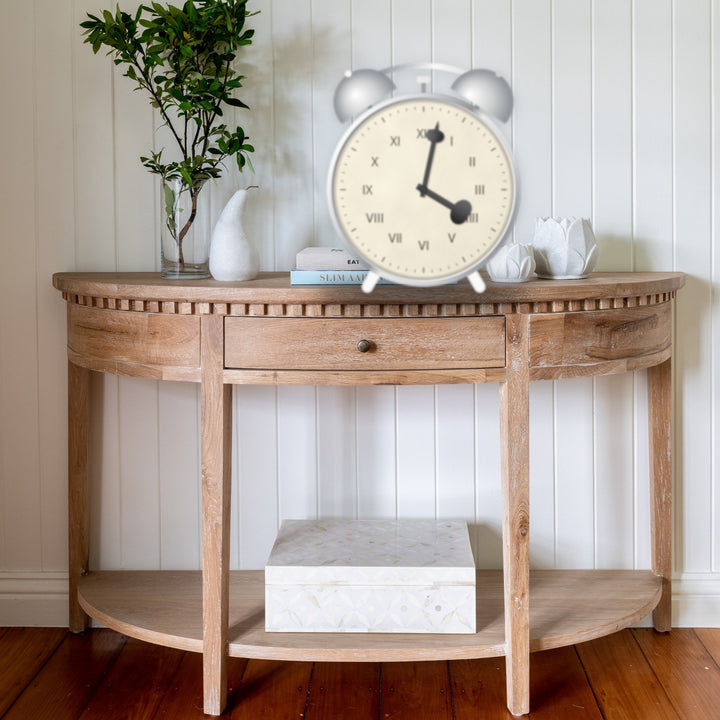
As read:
4:02
